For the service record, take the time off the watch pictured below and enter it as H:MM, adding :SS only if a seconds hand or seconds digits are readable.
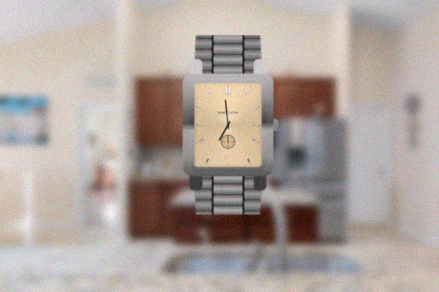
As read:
6:59
